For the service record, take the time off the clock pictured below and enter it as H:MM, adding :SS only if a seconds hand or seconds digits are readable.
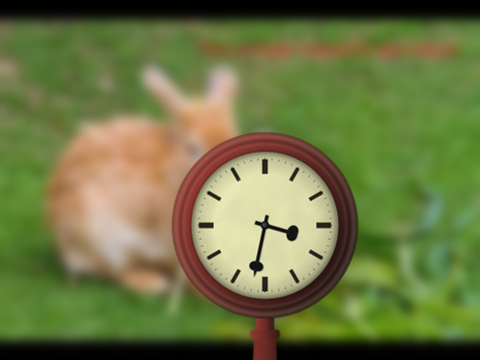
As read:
3:32
